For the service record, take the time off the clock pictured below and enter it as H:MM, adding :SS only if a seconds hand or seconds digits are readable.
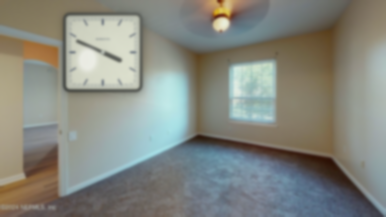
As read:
3:49
